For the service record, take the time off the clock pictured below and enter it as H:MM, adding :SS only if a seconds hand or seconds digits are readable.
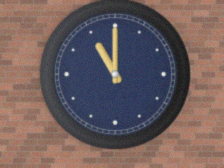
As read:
11:00
